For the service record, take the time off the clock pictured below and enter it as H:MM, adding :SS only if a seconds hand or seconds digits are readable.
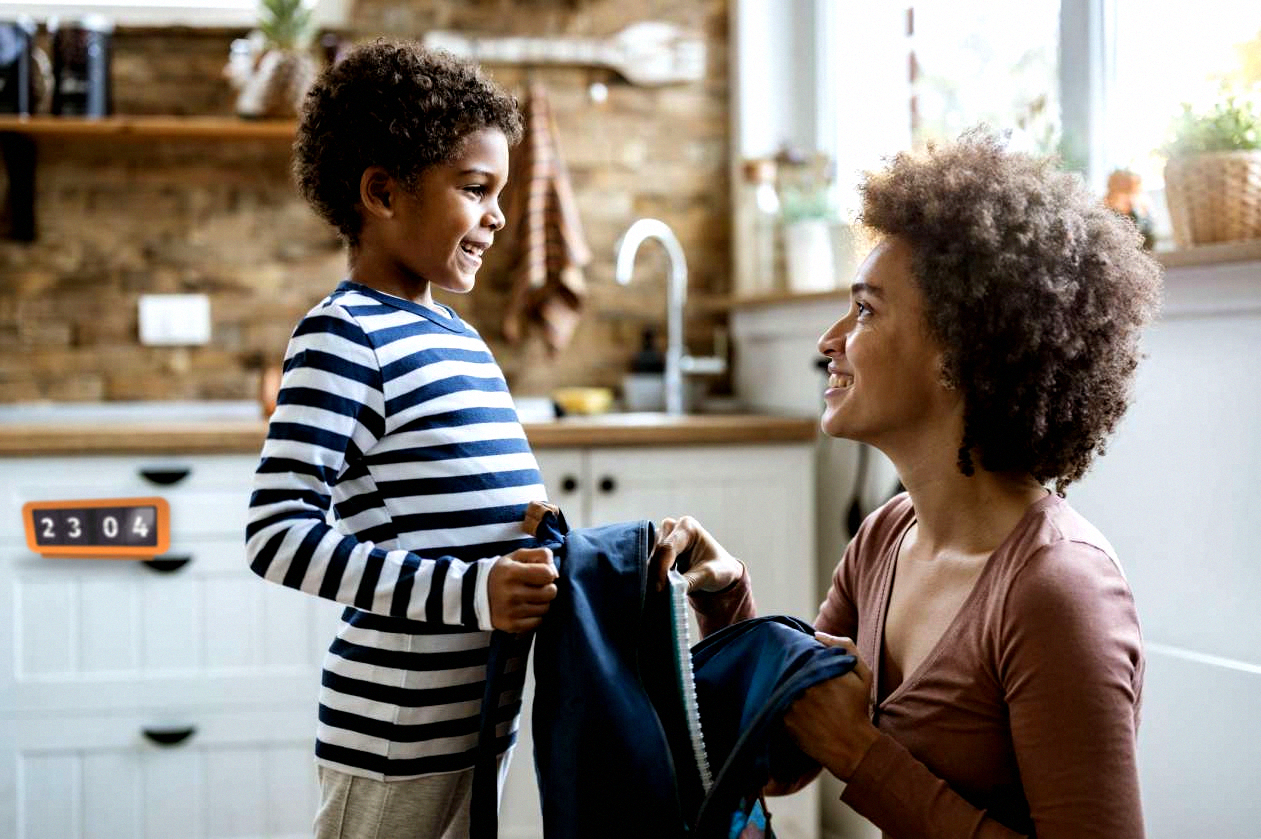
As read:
23:04
